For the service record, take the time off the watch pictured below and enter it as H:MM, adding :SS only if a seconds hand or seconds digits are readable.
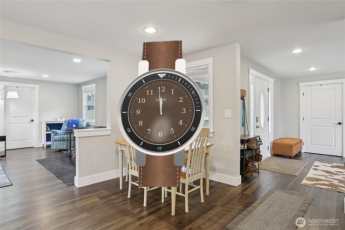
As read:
11:59
